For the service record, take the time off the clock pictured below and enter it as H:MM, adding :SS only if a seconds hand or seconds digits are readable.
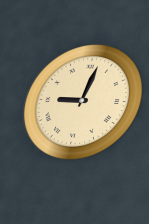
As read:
9:02
